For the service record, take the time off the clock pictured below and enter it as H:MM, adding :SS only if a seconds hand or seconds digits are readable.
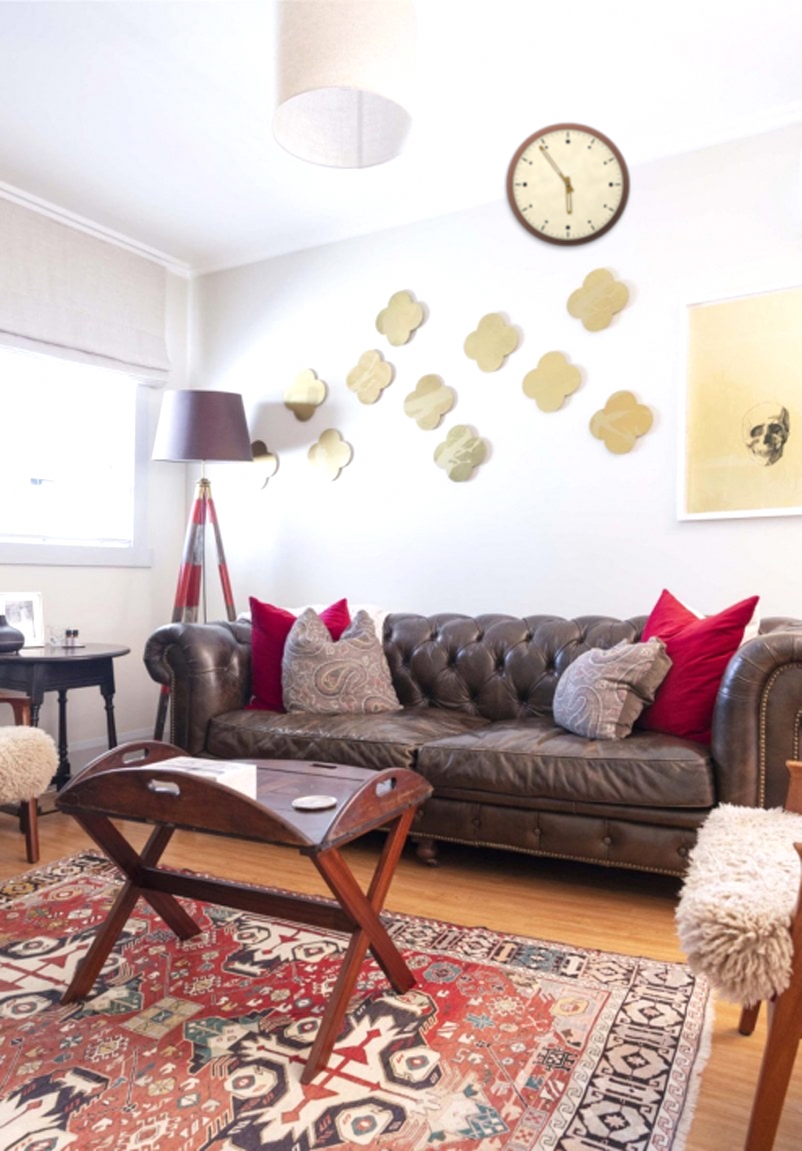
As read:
5:54
